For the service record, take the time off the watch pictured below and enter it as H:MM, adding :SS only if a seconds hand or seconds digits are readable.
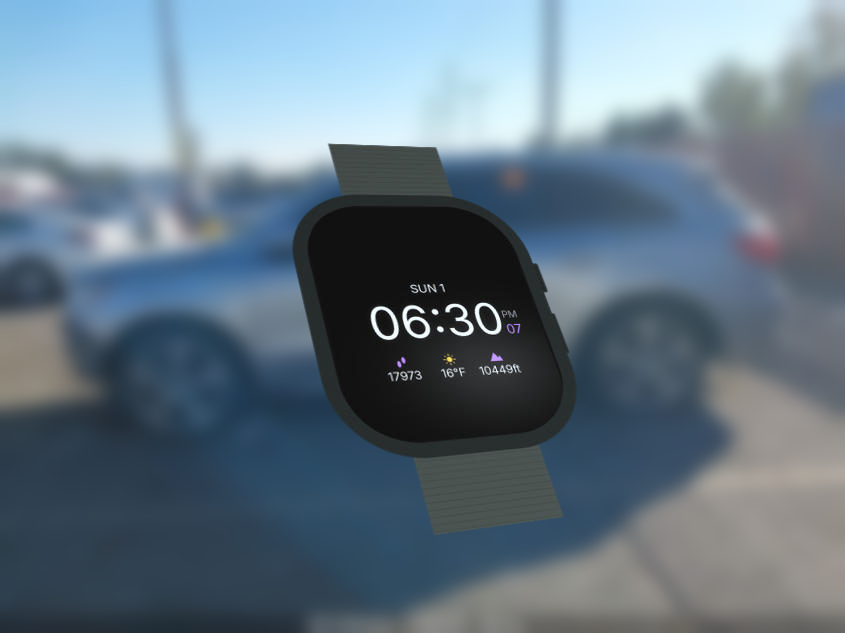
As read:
6:30:07
